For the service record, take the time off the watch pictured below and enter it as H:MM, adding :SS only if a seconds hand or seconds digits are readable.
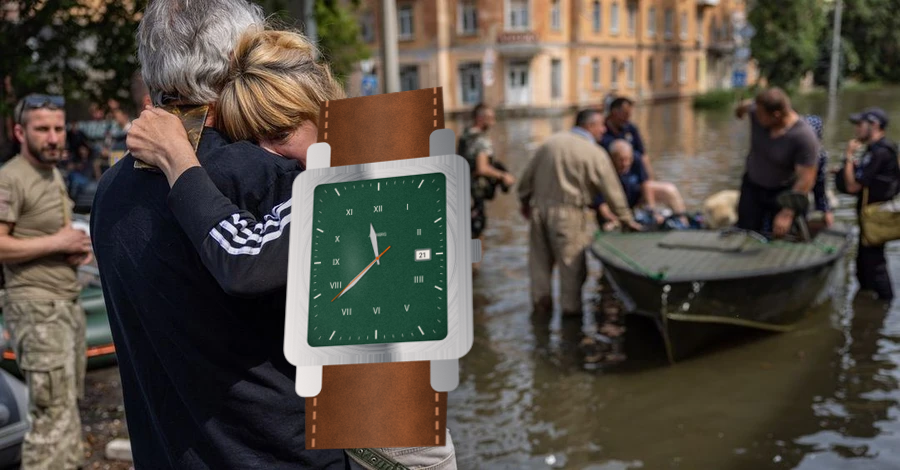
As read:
11:37:38
